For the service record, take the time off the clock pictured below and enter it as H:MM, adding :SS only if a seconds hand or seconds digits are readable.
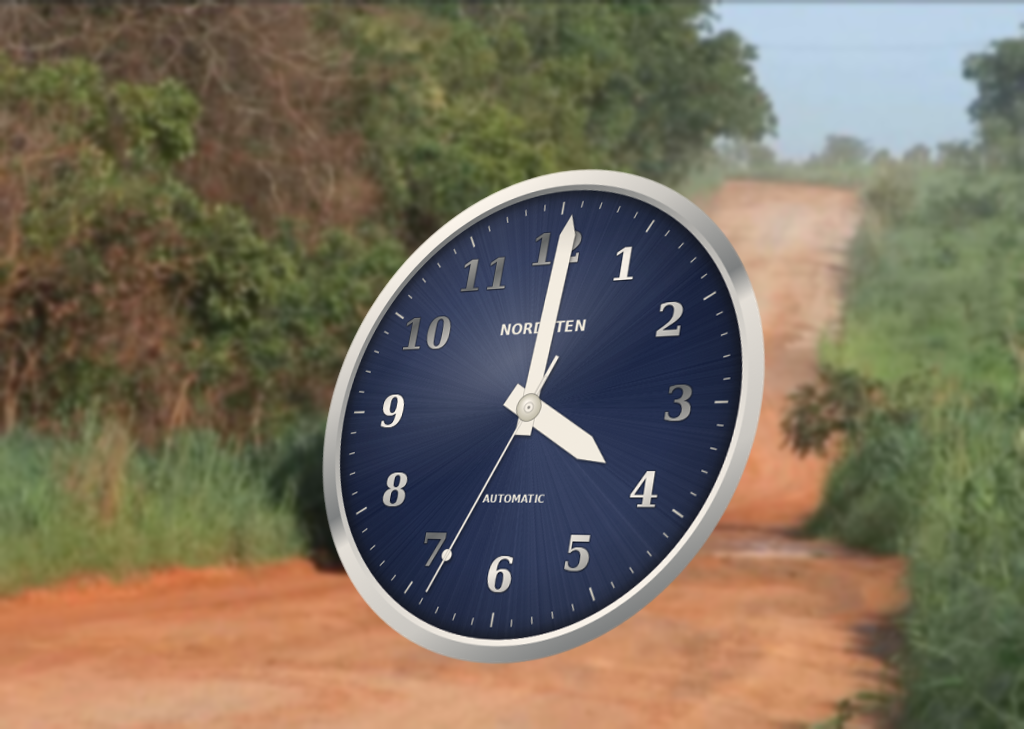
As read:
4:00:34
